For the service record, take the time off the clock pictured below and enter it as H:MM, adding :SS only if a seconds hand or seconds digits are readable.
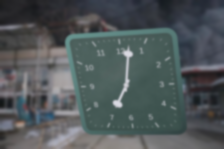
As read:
7:02
